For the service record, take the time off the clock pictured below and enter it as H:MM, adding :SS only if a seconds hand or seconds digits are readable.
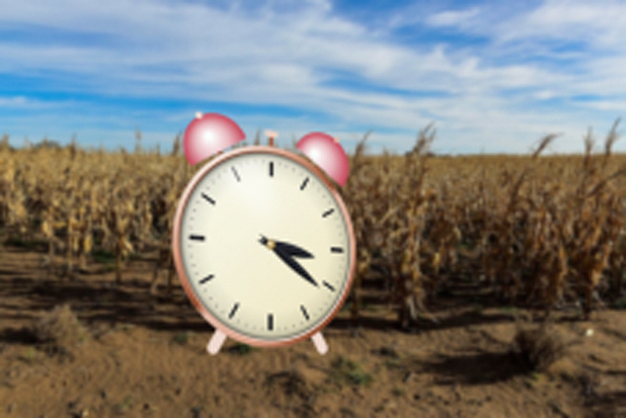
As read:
3:21
